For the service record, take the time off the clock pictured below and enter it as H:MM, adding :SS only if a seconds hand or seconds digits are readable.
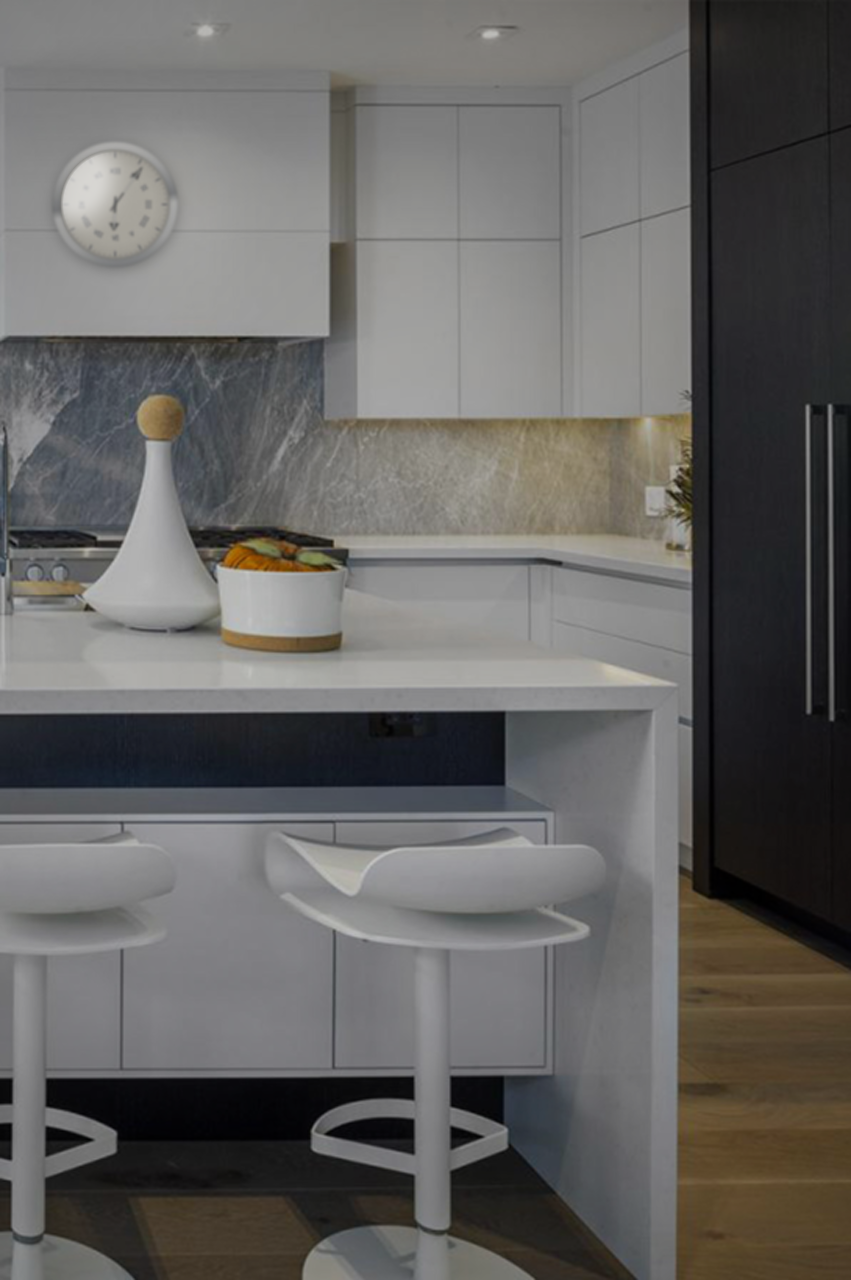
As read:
6:06
